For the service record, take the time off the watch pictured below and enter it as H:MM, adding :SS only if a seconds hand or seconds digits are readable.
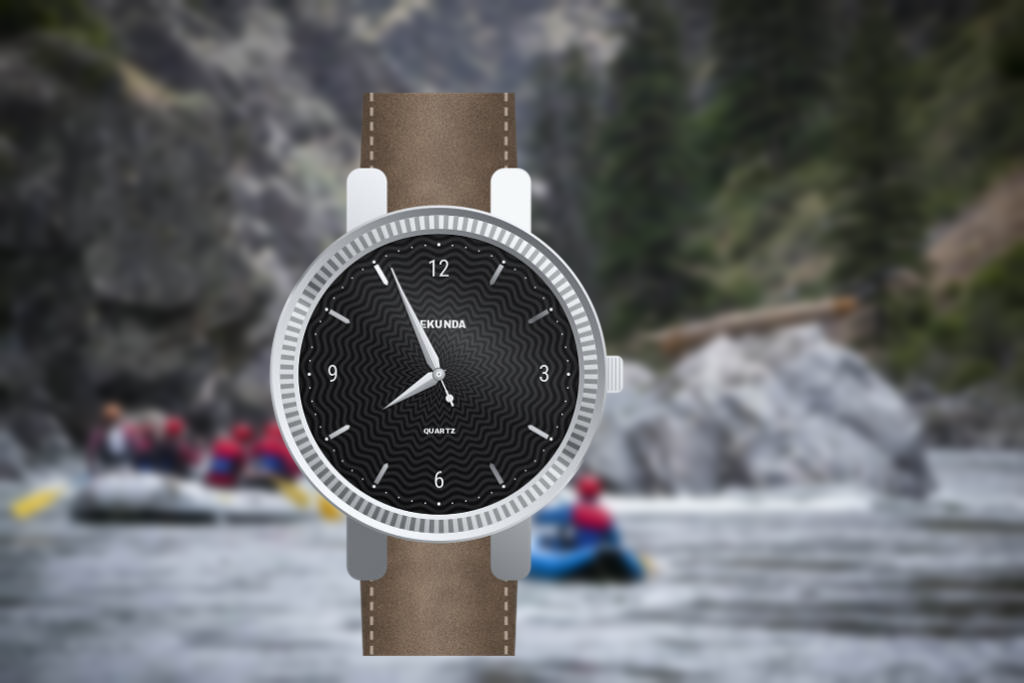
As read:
7:55:56
